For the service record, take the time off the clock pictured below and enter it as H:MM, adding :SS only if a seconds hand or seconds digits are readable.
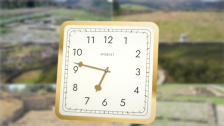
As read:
6:47
